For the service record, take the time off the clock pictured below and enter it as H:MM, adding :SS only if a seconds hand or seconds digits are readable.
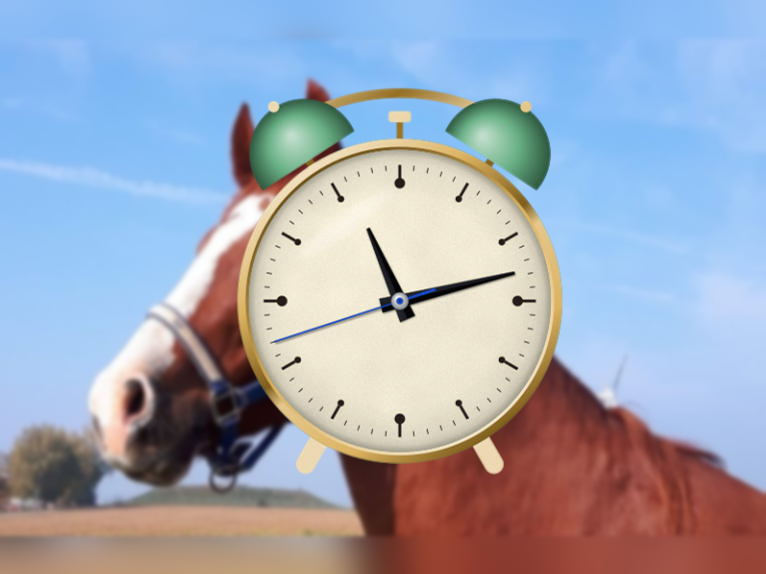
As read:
11:12:42
